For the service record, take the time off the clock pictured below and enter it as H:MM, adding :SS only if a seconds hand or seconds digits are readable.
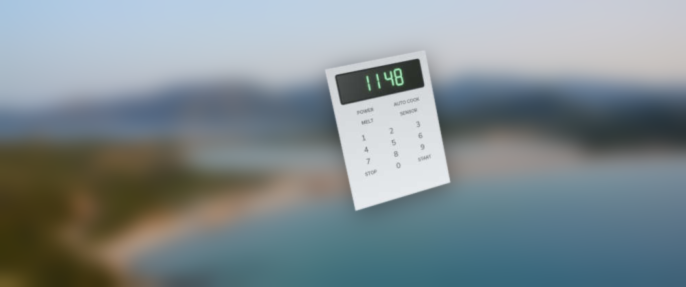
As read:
11:48
